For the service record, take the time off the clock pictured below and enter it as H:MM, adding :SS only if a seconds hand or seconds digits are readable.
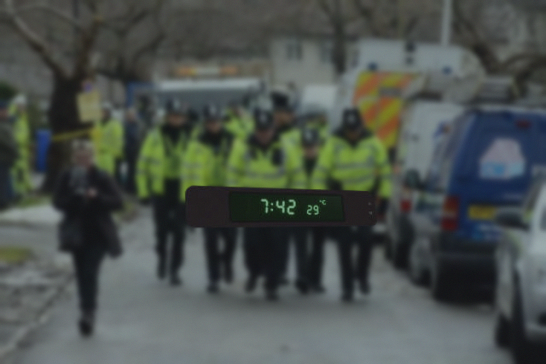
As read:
7:42
